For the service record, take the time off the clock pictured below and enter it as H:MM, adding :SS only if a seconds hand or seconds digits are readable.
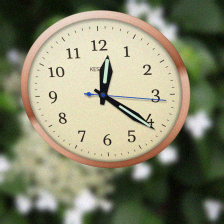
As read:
12:21:16
